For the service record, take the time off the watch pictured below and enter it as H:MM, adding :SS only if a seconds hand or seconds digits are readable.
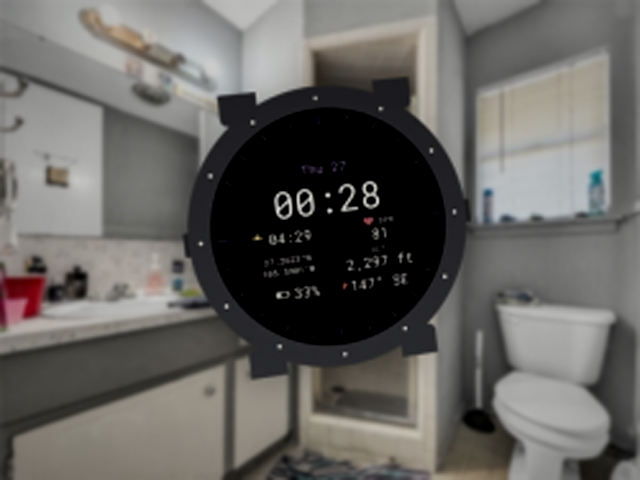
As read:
0:28
